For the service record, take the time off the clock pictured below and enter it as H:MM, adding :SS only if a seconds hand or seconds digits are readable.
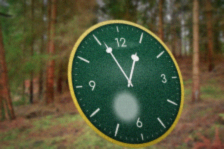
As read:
12:56
